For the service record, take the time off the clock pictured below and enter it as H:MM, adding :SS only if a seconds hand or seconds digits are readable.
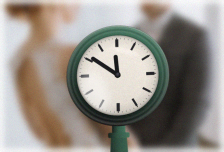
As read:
11:51
